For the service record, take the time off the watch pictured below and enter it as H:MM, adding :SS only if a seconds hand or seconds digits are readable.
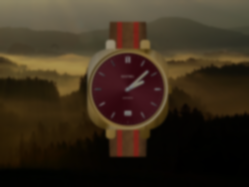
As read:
2:08
